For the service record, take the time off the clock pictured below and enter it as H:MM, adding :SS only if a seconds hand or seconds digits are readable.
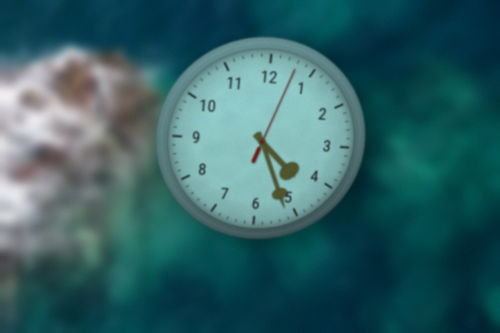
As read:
4:26:03
